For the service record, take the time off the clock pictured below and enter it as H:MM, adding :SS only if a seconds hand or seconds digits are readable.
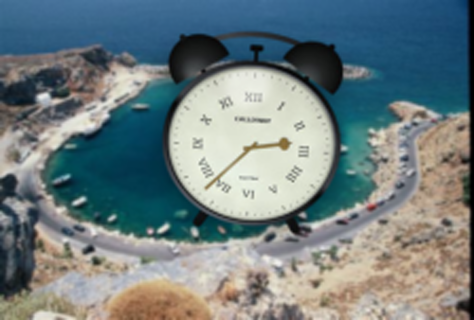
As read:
2:37
